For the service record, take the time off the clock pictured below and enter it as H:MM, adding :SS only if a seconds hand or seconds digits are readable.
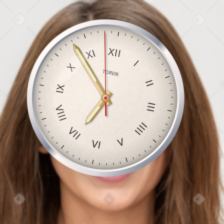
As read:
6:52:58
